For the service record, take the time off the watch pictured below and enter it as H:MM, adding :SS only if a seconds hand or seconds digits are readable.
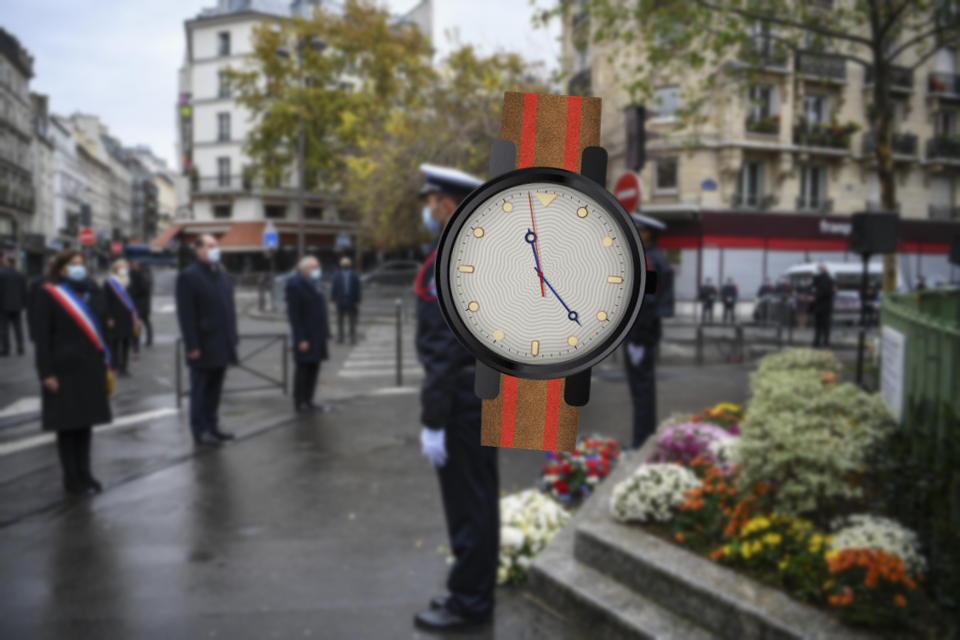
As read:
11:22:58
